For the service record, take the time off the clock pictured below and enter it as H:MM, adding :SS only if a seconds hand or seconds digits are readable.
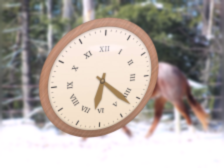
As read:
6:22
